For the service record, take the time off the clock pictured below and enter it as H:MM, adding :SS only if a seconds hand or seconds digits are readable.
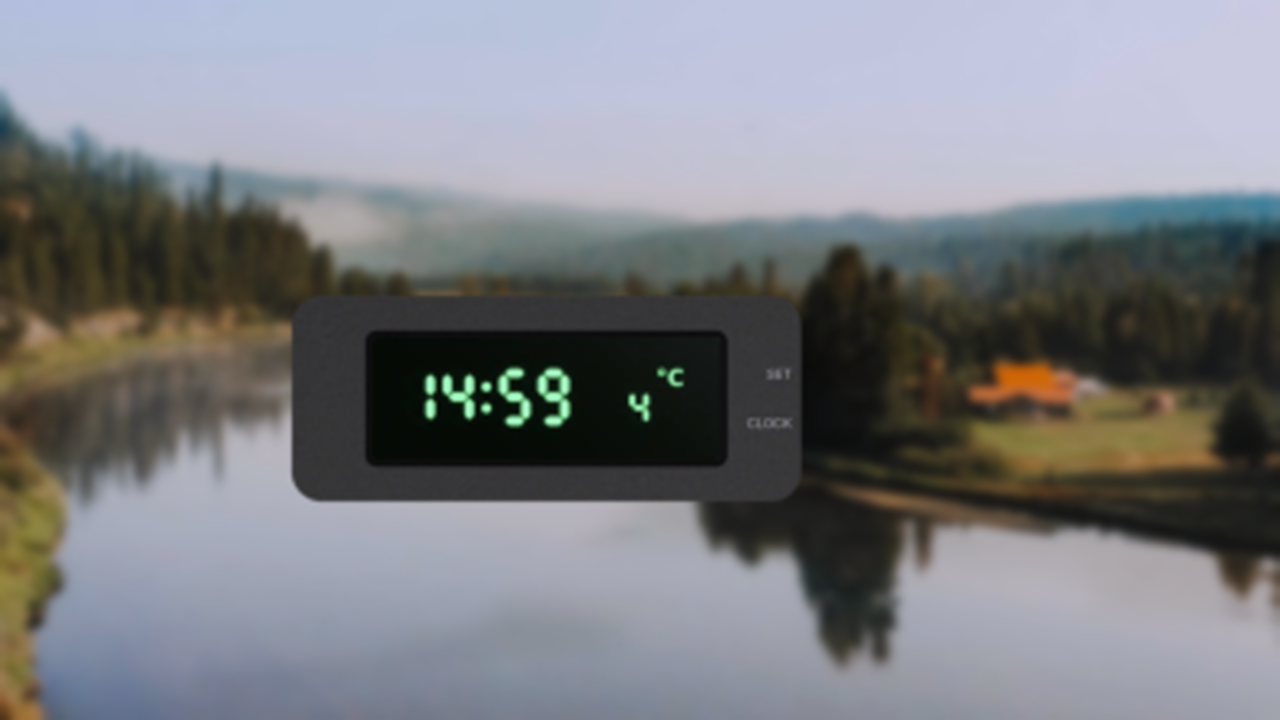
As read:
14:59
